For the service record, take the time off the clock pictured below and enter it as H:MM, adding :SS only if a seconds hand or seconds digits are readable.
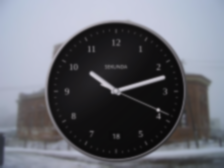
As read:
10:12:19
